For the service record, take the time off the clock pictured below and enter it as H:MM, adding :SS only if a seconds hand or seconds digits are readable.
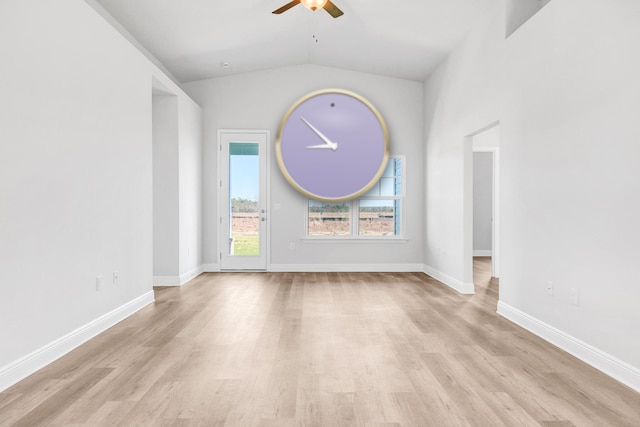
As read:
8:52
